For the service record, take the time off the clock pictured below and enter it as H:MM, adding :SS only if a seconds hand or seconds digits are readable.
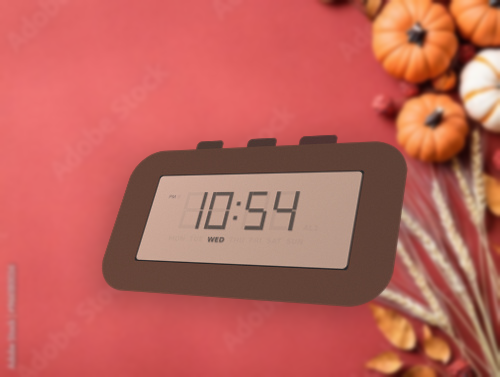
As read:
10:54
